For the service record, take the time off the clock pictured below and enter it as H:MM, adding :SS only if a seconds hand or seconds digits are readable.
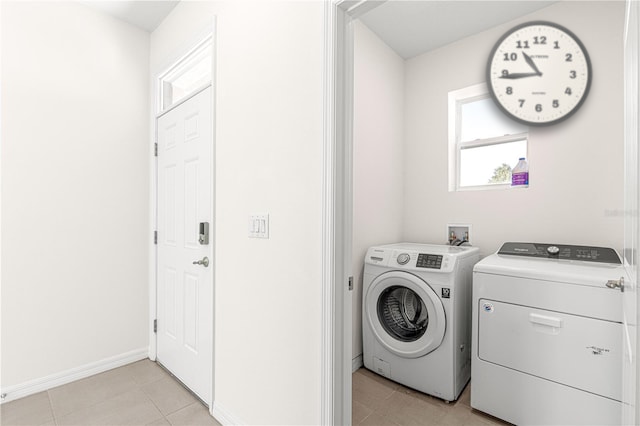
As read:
10:44
